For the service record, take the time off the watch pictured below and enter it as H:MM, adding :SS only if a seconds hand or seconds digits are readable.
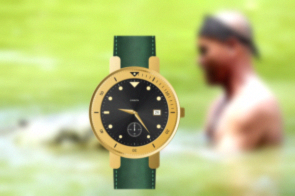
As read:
9:24
